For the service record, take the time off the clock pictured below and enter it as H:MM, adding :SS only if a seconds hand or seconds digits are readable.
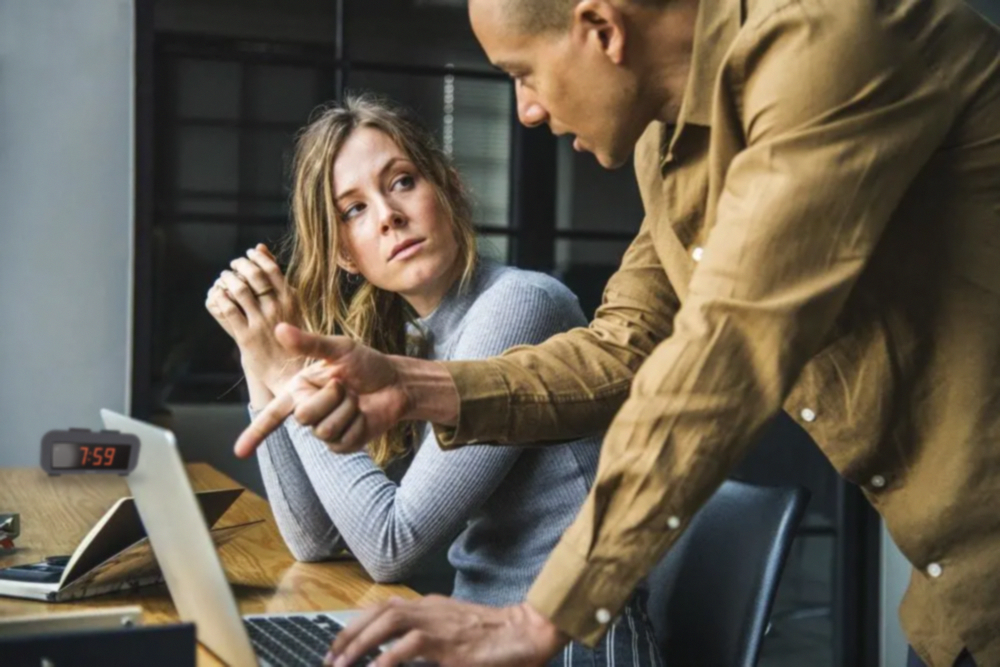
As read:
7:59
